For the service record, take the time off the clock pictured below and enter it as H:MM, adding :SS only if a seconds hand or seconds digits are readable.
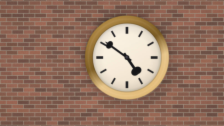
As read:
4:51
